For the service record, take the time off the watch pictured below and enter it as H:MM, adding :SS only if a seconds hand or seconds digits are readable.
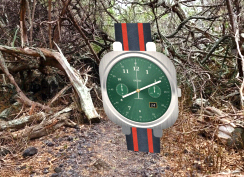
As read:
8:11
